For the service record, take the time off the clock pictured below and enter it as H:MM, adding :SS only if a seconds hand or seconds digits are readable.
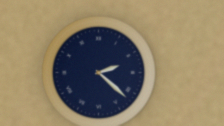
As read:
2:22
